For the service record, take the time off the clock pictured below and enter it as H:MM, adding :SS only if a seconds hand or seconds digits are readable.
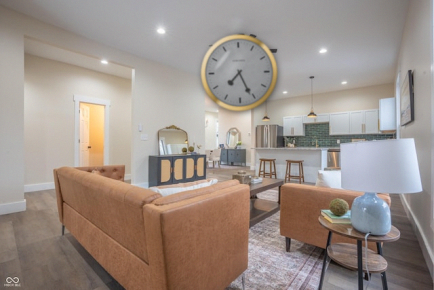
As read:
7:26
